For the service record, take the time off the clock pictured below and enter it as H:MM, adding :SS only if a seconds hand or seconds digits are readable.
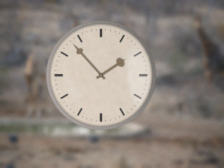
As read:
1:53
